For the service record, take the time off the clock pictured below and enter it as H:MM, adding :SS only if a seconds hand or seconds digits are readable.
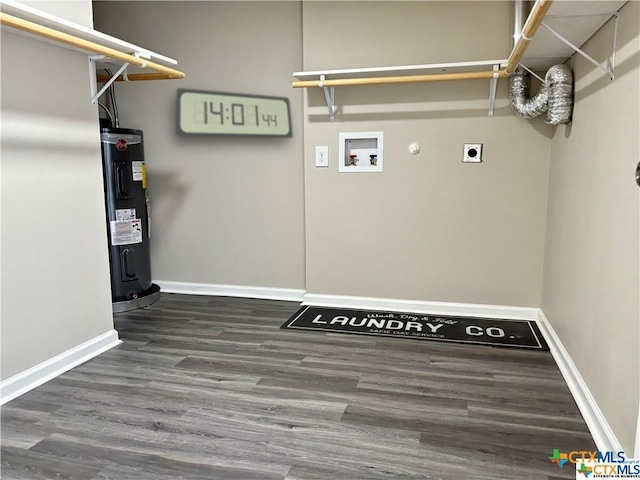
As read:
14:01:44
